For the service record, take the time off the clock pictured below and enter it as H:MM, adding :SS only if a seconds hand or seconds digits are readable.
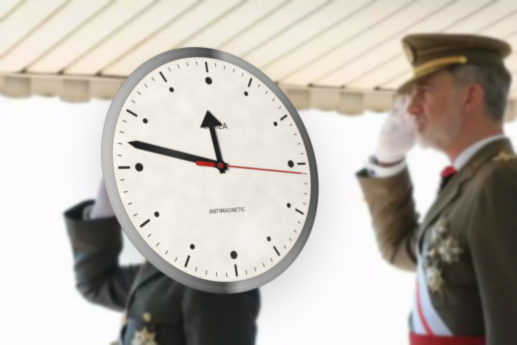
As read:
11:47:16
